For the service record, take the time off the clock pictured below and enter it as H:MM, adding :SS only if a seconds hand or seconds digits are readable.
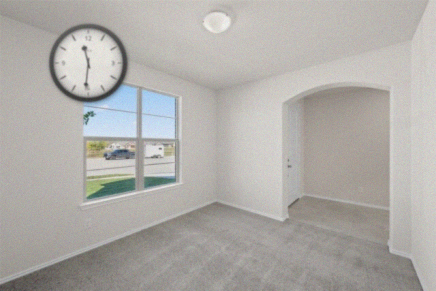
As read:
11:31
